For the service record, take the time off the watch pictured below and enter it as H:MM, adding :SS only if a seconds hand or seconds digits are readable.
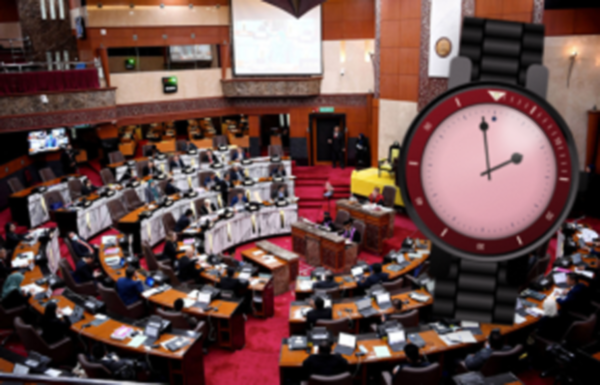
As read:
1:58
